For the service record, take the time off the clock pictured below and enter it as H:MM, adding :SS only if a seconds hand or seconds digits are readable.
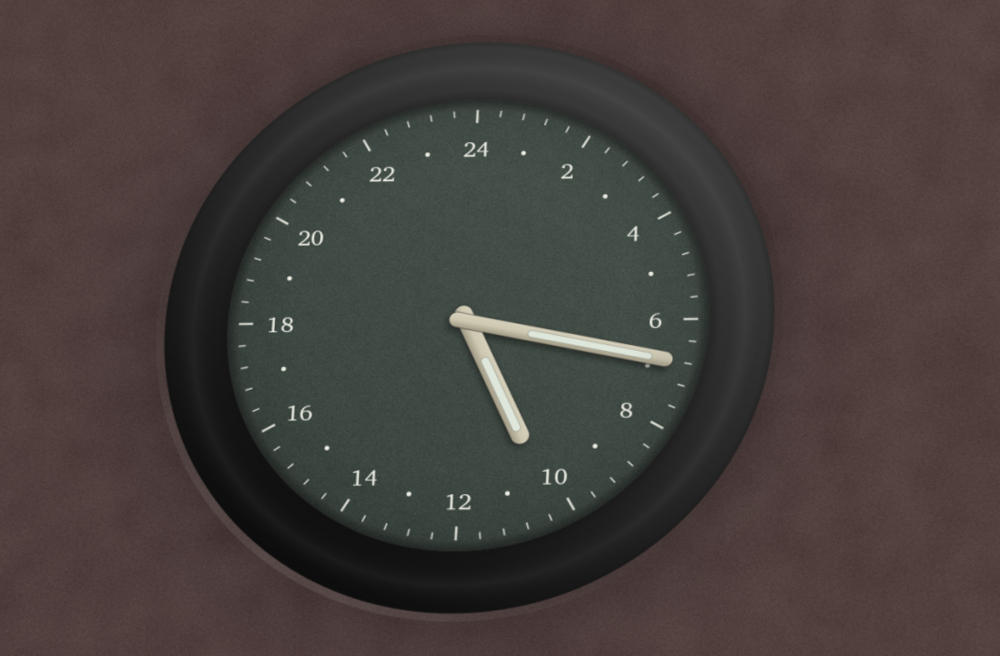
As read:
10:17
